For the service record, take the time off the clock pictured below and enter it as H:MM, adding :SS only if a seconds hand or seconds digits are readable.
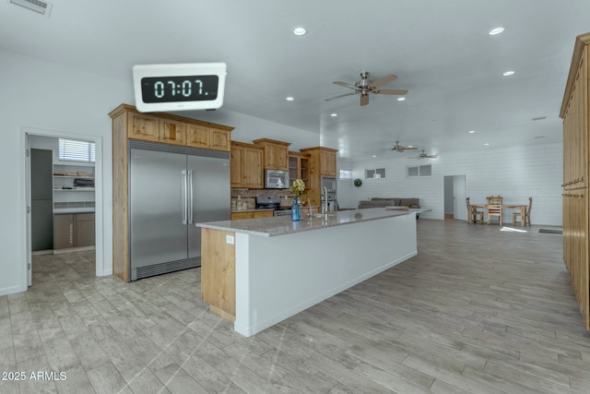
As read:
7:07
